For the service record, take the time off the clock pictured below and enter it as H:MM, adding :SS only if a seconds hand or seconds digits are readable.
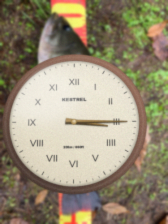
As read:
3:15
